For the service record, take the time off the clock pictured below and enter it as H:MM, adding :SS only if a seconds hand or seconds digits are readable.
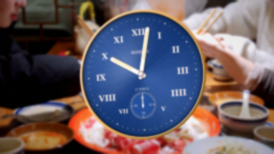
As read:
10:02
